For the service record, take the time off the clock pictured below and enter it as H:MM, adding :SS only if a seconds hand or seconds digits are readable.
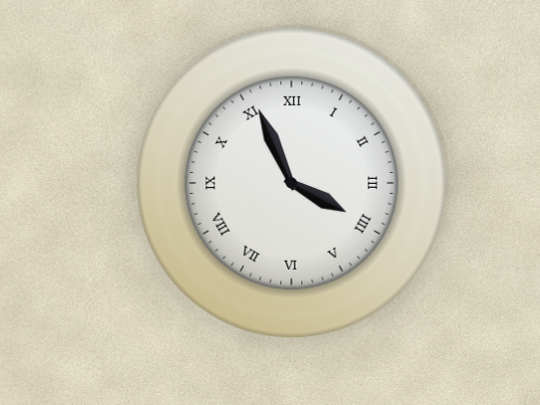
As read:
3:56
